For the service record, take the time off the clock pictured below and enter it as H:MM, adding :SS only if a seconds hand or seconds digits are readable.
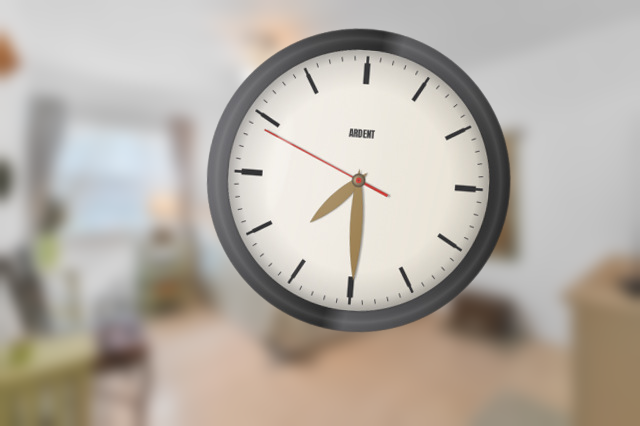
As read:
7:29:49
